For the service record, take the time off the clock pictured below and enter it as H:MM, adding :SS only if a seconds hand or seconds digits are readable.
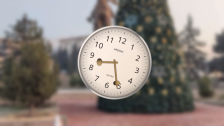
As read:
8:26
